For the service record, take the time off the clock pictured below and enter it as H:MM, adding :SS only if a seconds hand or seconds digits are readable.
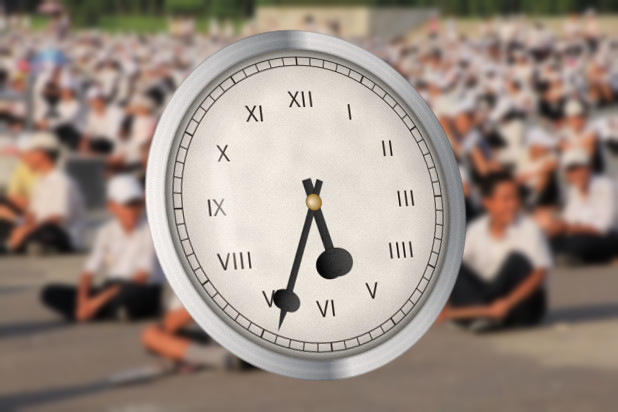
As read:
5:34
